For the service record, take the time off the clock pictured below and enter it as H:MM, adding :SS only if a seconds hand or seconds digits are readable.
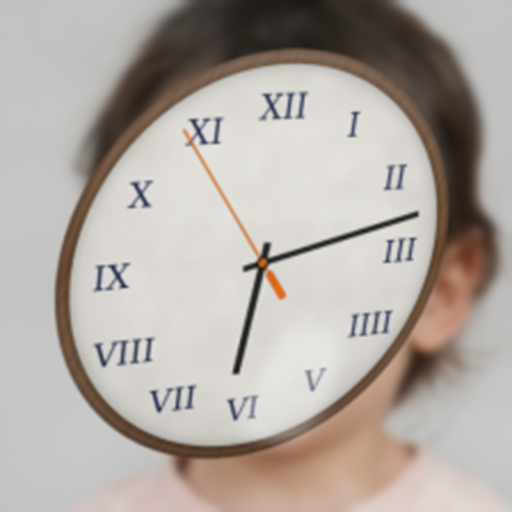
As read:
6:12:54
